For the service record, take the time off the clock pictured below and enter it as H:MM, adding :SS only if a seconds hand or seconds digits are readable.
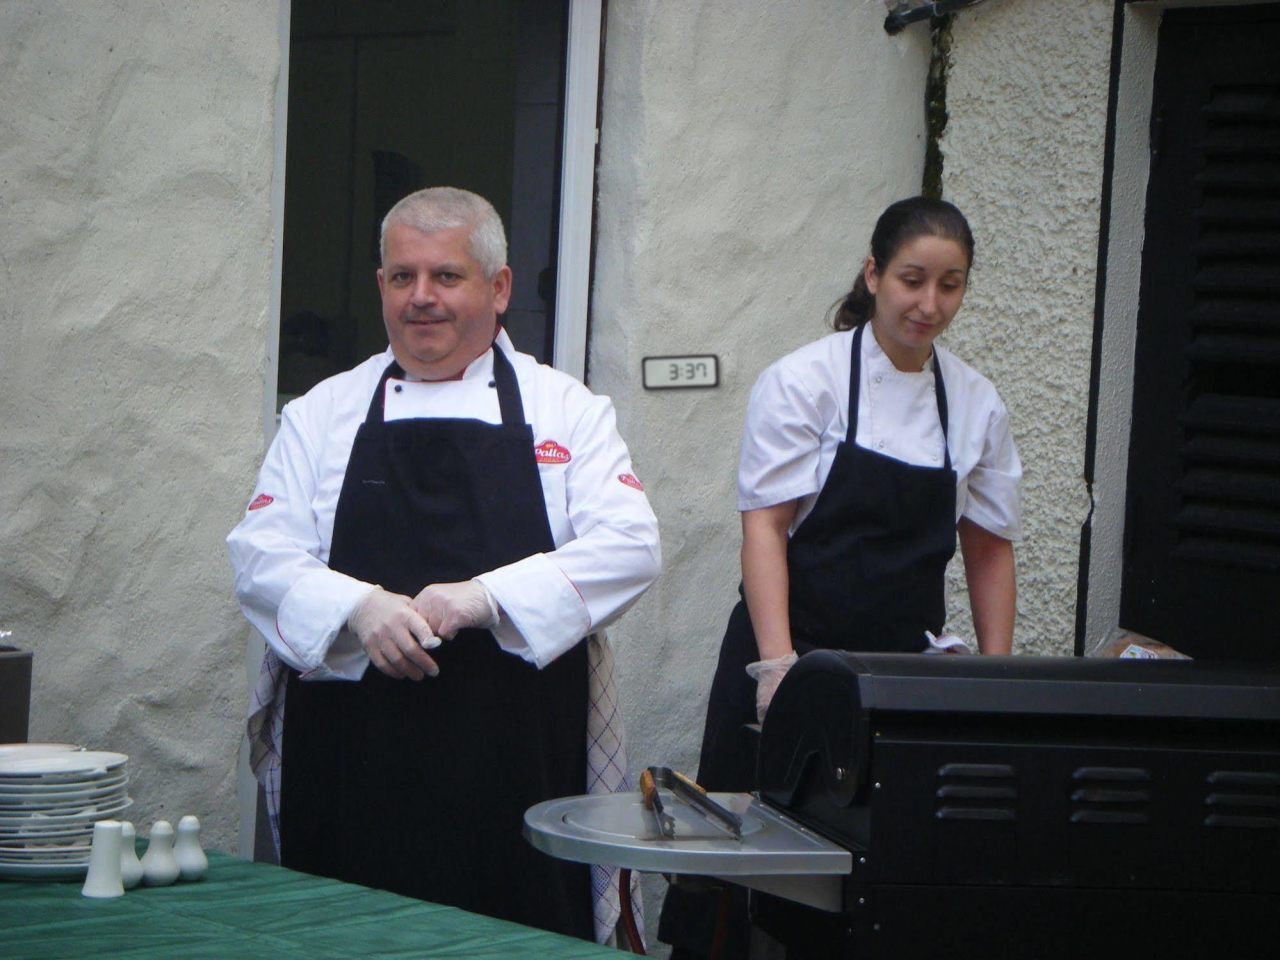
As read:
3:37
